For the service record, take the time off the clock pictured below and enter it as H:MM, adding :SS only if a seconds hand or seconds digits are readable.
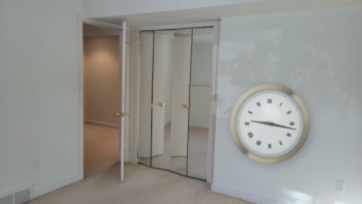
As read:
9:17
